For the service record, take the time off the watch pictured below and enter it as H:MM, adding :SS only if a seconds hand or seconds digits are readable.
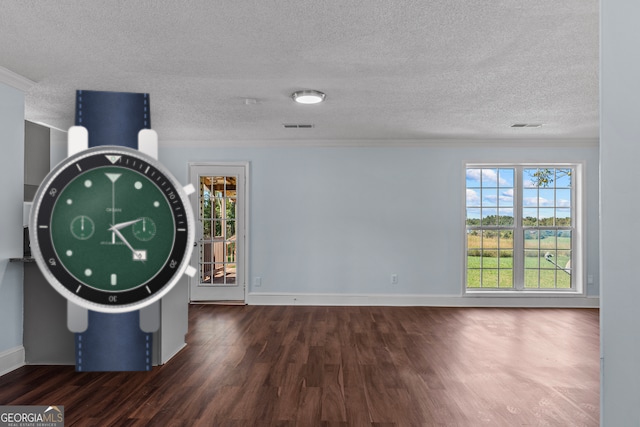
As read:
2:23
